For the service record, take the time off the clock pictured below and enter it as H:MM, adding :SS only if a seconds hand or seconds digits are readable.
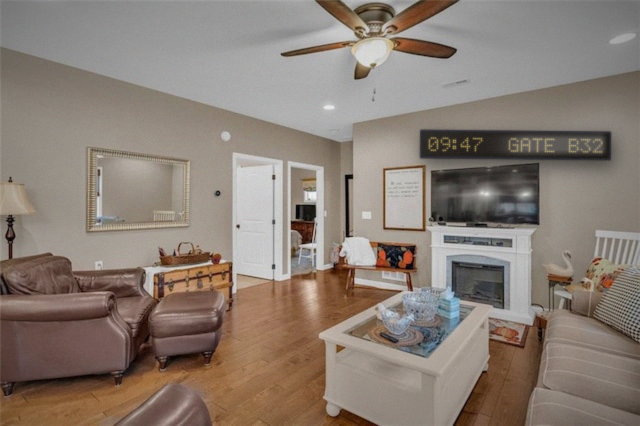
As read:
9:47
